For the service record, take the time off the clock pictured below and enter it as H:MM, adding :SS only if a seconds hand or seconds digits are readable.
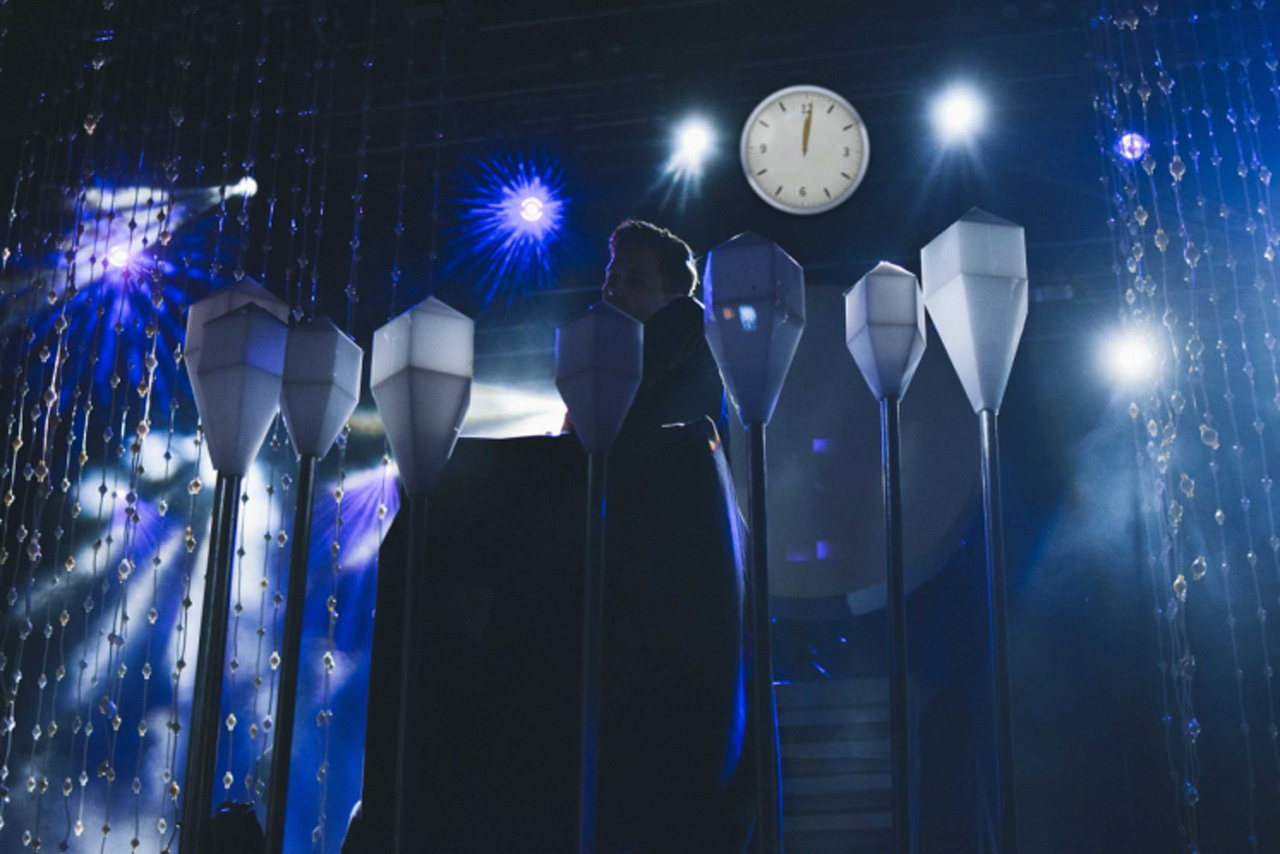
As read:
12:01
